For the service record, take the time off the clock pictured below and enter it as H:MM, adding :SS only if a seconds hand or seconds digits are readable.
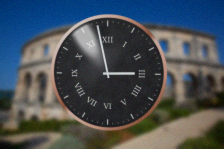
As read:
2:58
